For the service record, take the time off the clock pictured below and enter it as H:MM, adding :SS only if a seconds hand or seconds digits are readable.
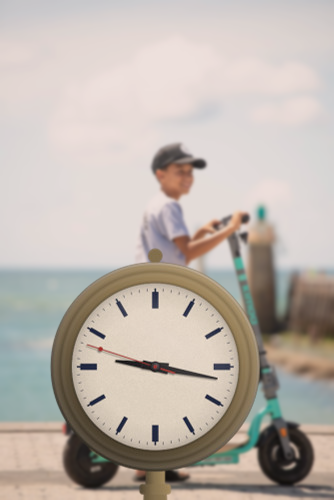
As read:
9:16:48
